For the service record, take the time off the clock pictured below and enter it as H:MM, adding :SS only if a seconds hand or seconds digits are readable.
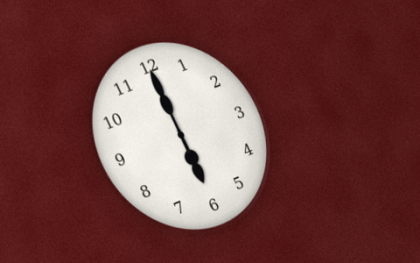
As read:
6:00
